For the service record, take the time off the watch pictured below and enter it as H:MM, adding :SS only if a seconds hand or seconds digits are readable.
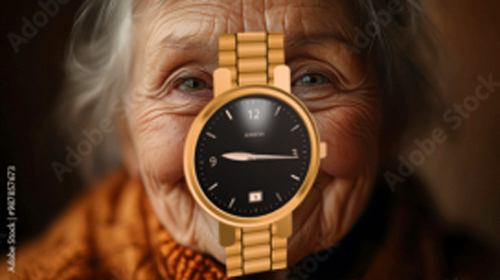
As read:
9:16
